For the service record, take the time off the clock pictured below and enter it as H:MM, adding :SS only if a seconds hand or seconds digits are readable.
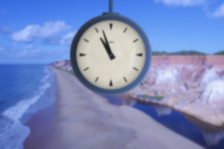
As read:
10:57
